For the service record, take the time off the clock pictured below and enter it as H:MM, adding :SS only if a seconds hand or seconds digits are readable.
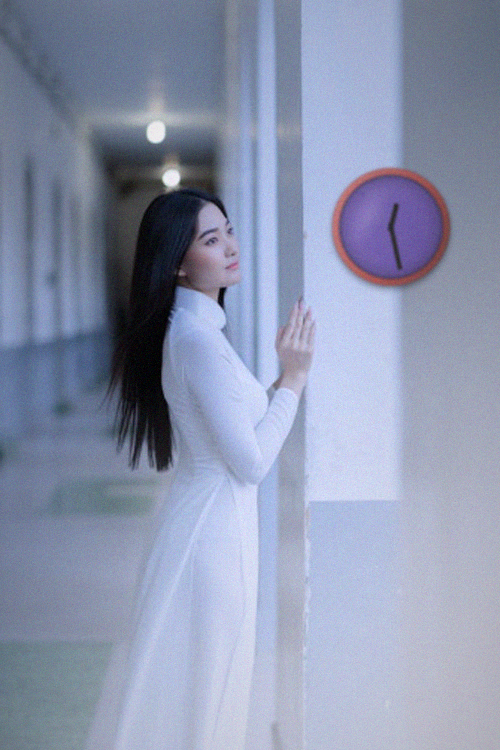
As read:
12:28
